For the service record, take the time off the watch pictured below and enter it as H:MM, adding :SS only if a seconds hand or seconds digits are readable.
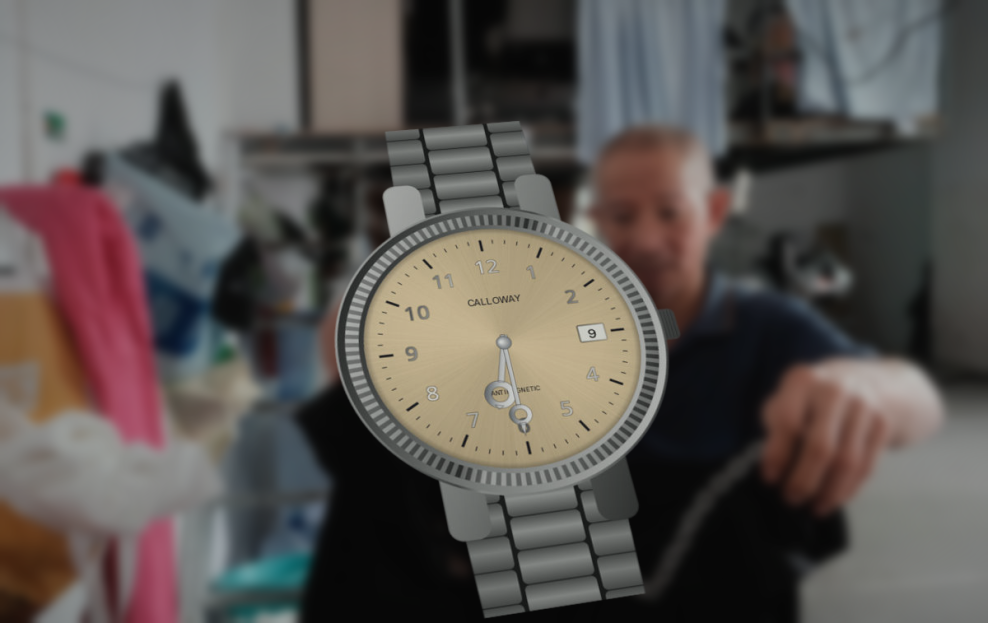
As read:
6:30
